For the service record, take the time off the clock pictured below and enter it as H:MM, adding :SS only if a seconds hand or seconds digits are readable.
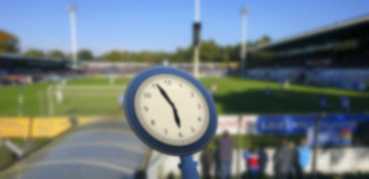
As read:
5:56
